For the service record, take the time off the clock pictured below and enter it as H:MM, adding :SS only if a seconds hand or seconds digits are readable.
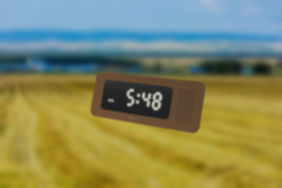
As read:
5:48
